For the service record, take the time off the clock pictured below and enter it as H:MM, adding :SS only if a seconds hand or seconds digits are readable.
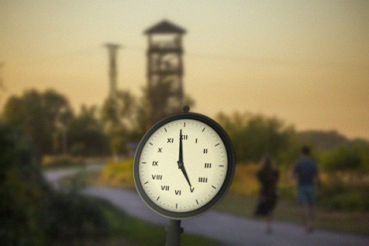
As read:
4:59
